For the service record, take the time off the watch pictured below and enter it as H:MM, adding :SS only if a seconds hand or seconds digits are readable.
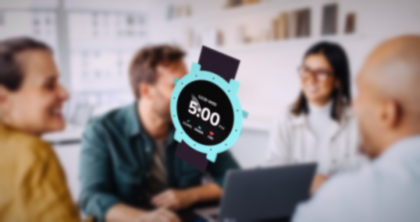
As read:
5:00
